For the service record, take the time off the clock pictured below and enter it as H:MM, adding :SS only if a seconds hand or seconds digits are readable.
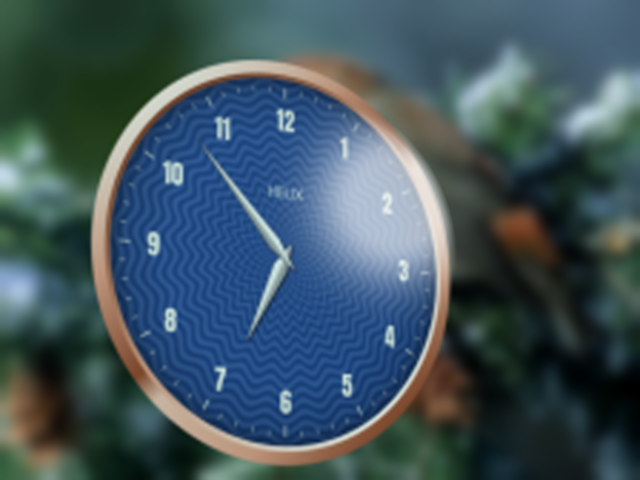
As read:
6:53
